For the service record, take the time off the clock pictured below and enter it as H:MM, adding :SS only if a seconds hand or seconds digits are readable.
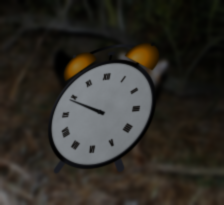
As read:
9:49
